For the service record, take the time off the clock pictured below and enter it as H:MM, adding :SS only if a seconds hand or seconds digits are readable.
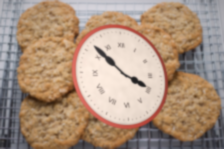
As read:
3:52
